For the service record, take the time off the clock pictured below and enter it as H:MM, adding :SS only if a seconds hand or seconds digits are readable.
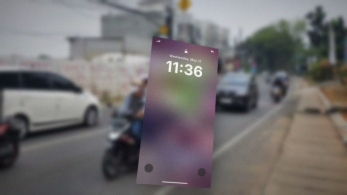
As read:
11:36
